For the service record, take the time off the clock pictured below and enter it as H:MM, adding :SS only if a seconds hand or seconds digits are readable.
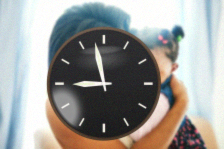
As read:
8:58
